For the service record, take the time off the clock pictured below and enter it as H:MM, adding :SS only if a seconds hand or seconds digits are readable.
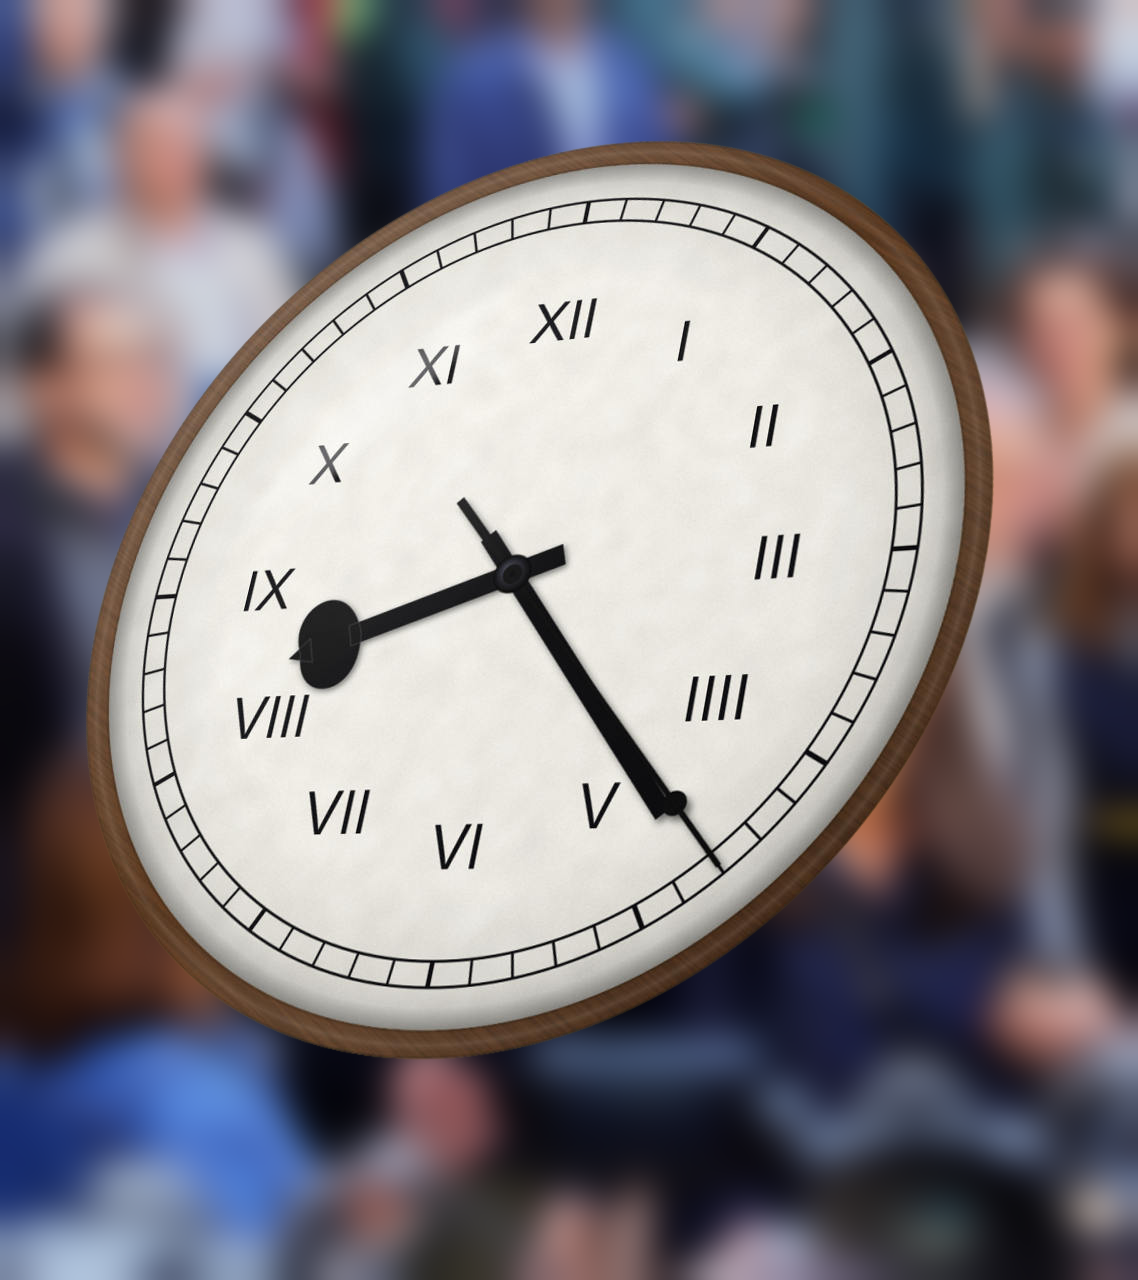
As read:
8:23:23
